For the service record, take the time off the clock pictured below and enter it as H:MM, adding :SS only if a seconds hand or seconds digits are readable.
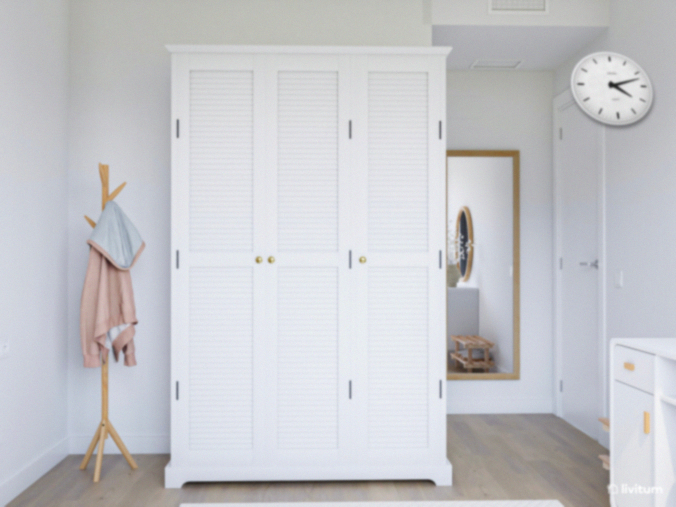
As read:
4:12
